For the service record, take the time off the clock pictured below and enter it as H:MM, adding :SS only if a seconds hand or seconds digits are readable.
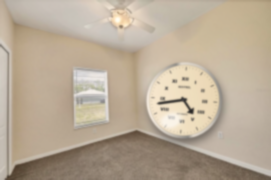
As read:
4:43
